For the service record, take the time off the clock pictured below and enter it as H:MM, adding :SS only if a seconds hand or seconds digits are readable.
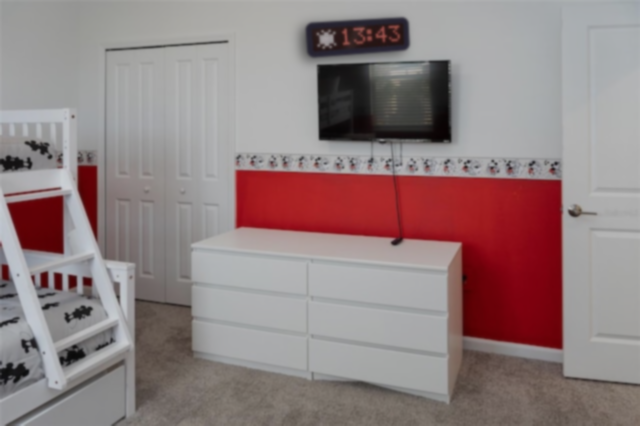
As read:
13:43
